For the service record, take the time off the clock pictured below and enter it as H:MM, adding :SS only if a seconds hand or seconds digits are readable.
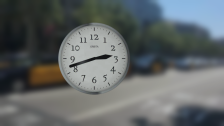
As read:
2:42
